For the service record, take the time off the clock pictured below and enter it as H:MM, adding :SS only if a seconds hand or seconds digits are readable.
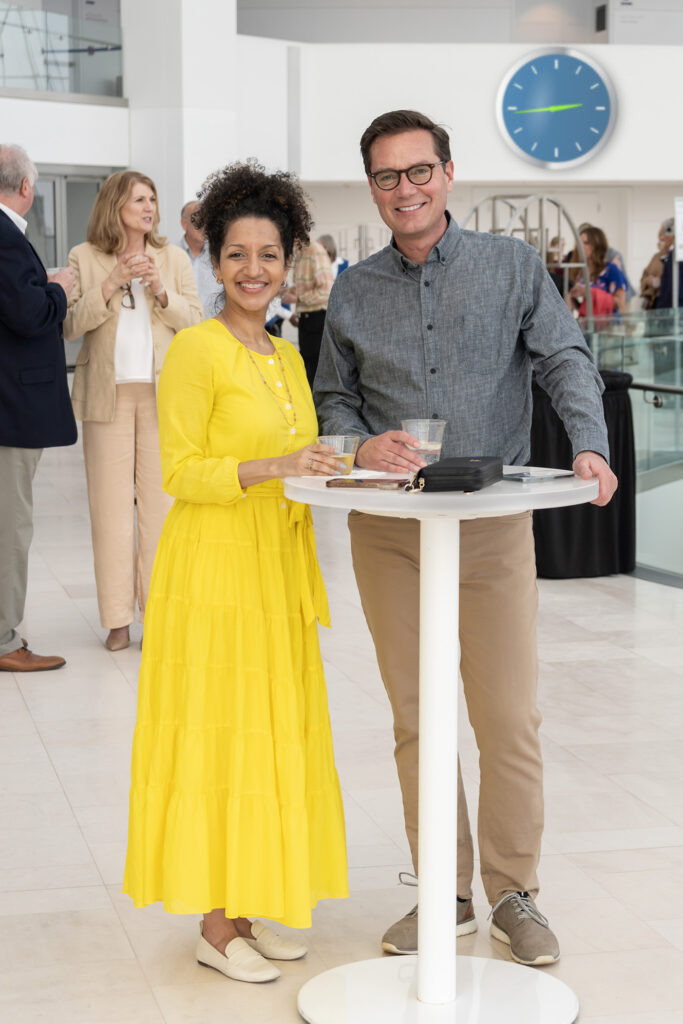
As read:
2:44
